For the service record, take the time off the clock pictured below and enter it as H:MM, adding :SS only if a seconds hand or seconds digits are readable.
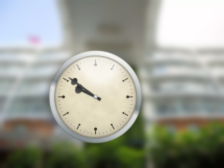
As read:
9:51
